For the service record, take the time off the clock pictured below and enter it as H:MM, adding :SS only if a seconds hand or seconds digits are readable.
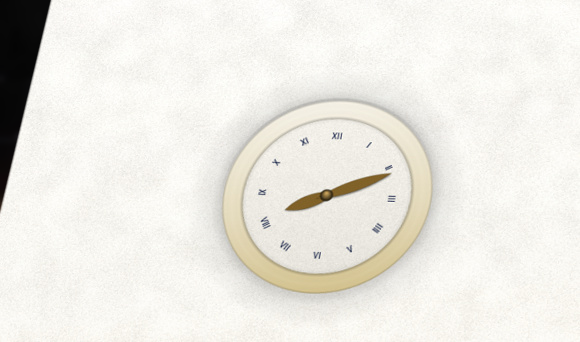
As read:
8:11
